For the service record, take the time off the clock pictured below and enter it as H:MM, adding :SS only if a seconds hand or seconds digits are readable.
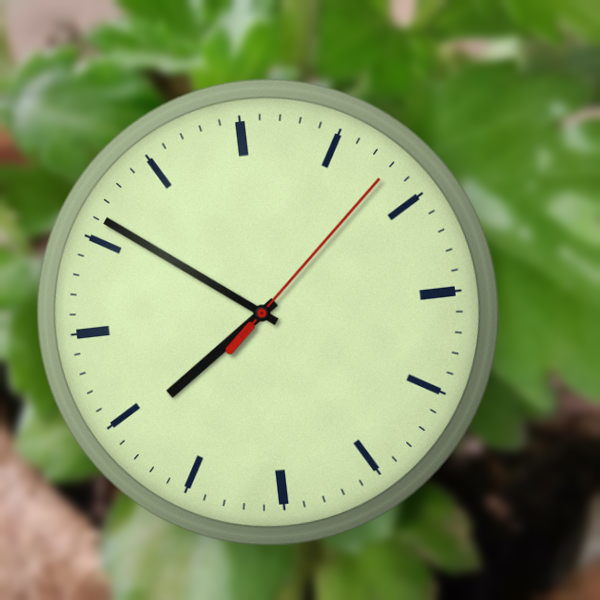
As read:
7:51:08
